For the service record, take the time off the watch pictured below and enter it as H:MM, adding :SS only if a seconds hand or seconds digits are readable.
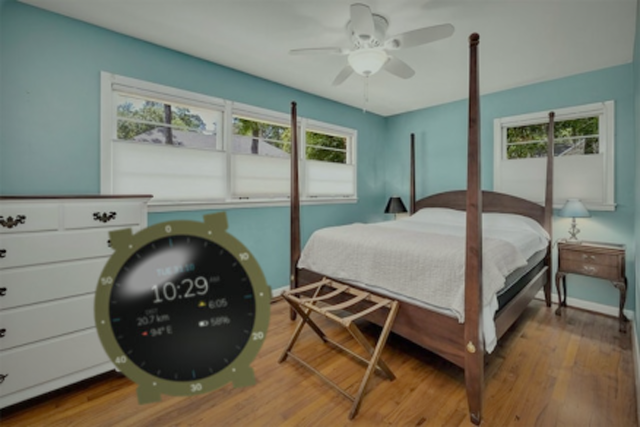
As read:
10:29
